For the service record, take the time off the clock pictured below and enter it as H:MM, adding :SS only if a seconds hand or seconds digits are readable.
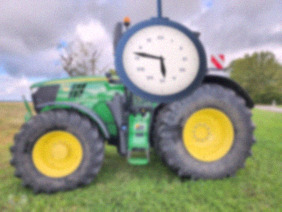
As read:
5:47
